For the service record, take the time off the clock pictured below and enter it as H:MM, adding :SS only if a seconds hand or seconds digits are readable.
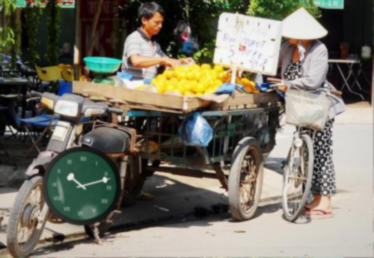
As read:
10:12
